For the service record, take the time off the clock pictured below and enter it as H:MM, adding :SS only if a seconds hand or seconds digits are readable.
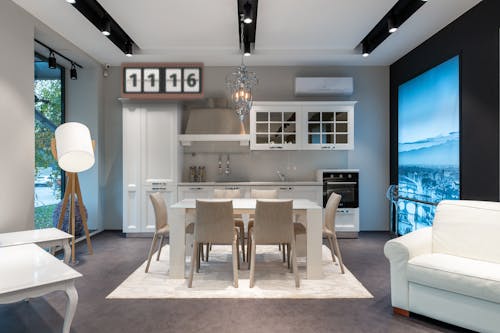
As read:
11:16
